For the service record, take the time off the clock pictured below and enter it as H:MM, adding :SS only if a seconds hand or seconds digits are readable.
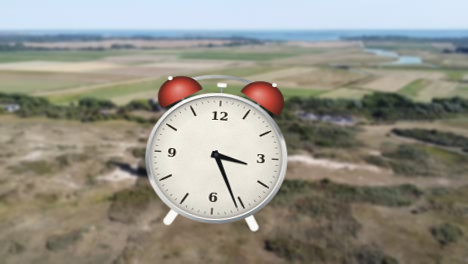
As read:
3:26
